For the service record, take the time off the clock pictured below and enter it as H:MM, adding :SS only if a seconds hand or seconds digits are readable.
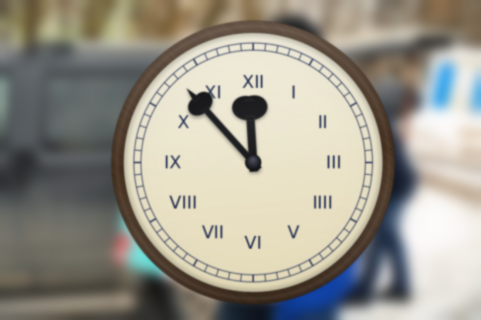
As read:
11:53
